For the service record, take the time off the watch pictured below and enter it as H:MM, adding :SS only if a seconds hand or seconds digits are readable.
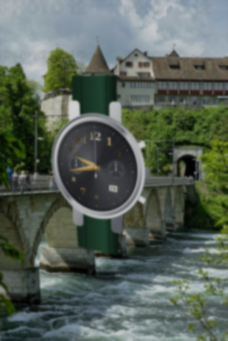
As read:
9:43
